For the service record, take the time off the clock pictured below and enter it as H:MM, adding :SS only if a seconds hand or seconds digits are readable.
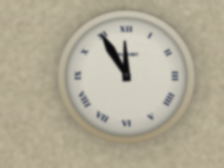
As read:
11:55
